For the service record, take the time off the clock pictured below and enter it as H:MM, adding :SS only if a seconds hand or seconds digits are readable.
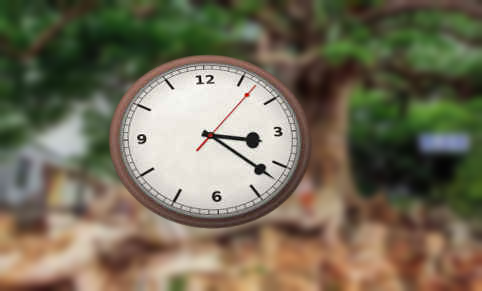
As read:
3:22:07
